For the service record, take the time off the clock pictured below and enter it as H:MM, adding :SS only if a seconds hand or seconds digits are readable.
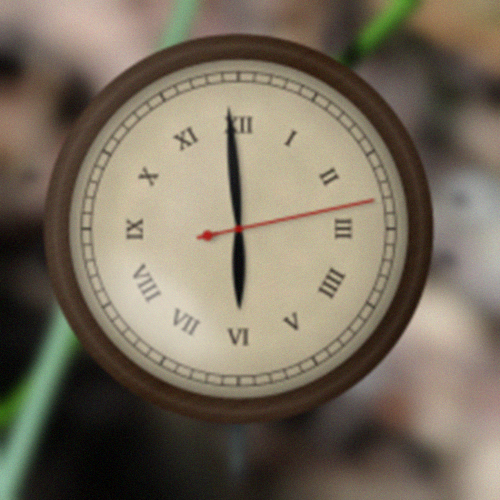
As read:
5:59:13
